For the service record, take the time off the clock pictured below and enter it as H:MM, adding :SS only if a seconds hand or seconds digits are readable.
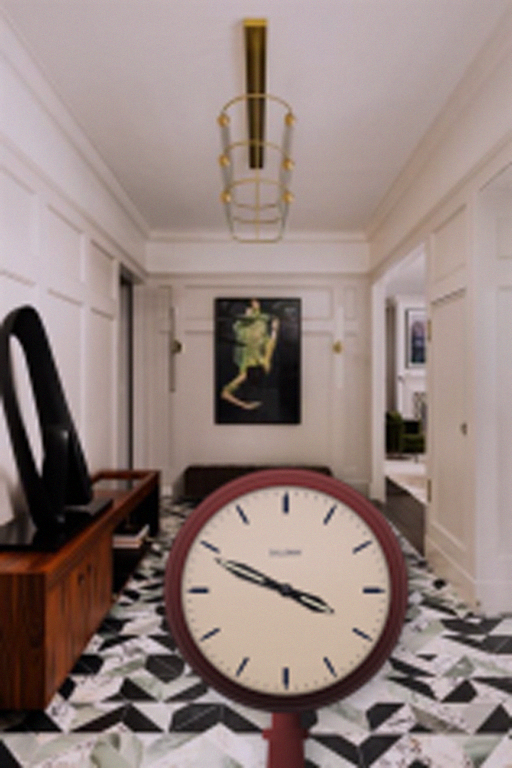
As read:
3:49
